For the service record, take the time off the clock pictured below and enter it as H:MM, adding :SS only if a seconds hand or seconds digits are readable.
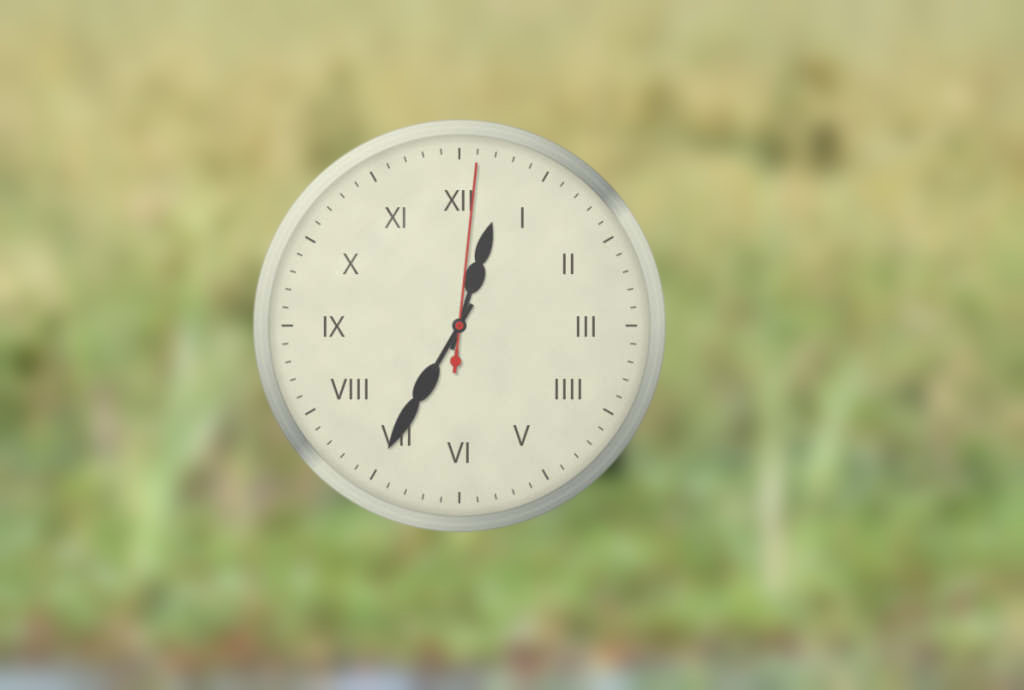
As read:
12:35:01
